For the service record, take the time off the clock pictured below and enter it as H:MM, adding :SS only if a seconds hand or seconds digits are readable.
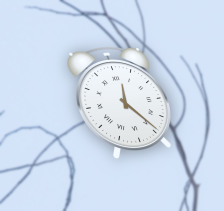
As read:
12:24
